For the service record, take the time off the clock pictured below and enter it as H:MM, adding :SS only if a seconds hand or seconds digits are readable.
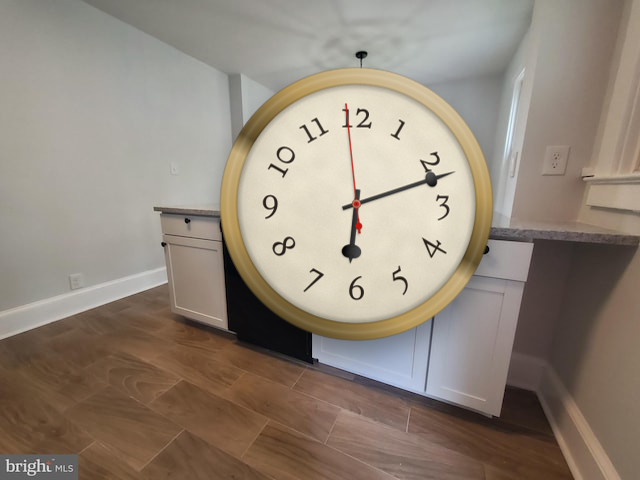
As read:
6:11:59
